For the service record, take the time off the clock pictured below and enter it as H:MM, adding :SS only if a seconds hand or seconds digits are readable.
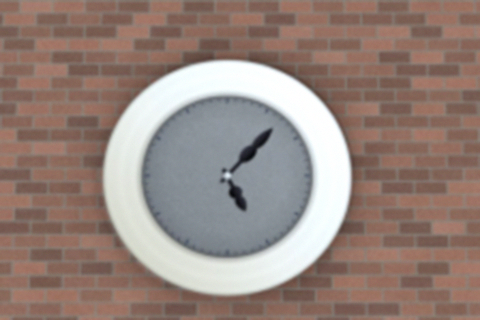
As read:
5:07
